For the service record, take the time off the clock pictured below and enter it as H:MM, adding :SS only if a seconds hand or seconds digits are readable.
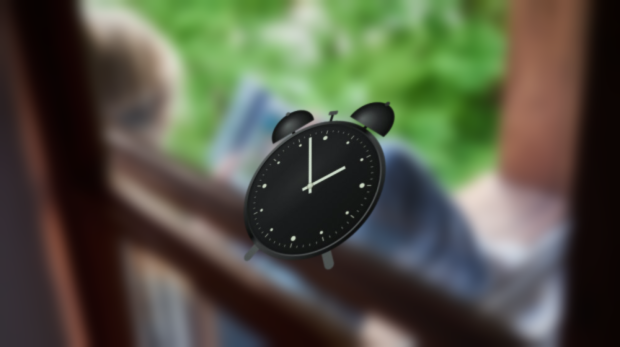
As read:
1:57
